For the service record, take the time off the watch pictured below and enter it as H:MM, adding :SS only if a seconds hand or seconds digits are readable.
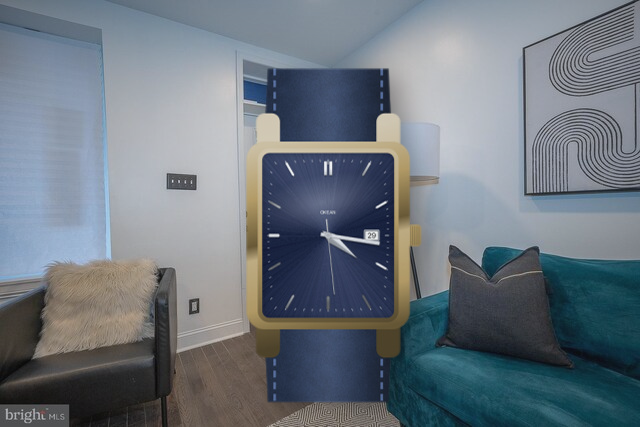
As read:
4:16:29
